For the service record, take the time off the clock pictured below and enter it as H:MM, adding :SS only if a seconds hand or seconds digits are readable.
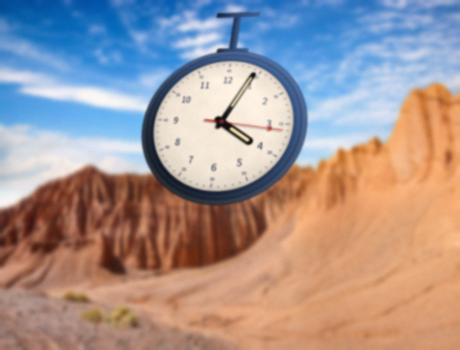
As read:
4:04:16
